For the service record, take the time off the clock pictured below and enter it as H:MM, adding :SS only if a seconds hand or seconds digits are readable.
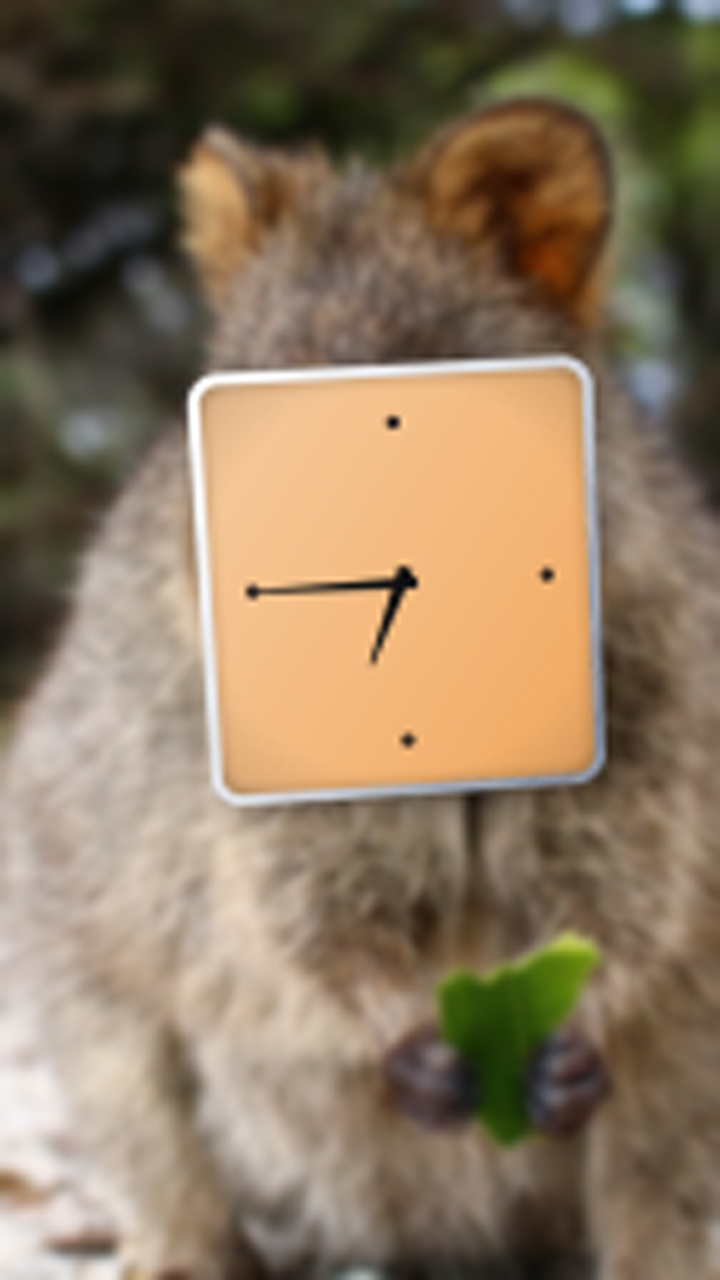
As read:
6:45
